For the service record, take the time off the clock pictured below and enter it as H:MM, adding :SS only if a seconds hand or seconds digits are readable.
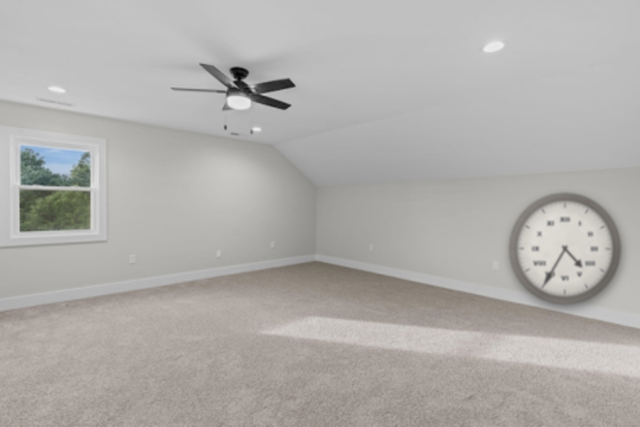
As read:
4:35
